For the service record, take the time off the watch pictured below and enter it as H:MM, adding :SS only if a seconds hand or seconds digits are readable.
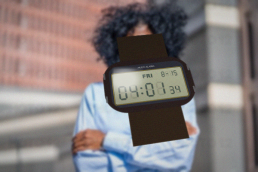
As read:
4:01:34
